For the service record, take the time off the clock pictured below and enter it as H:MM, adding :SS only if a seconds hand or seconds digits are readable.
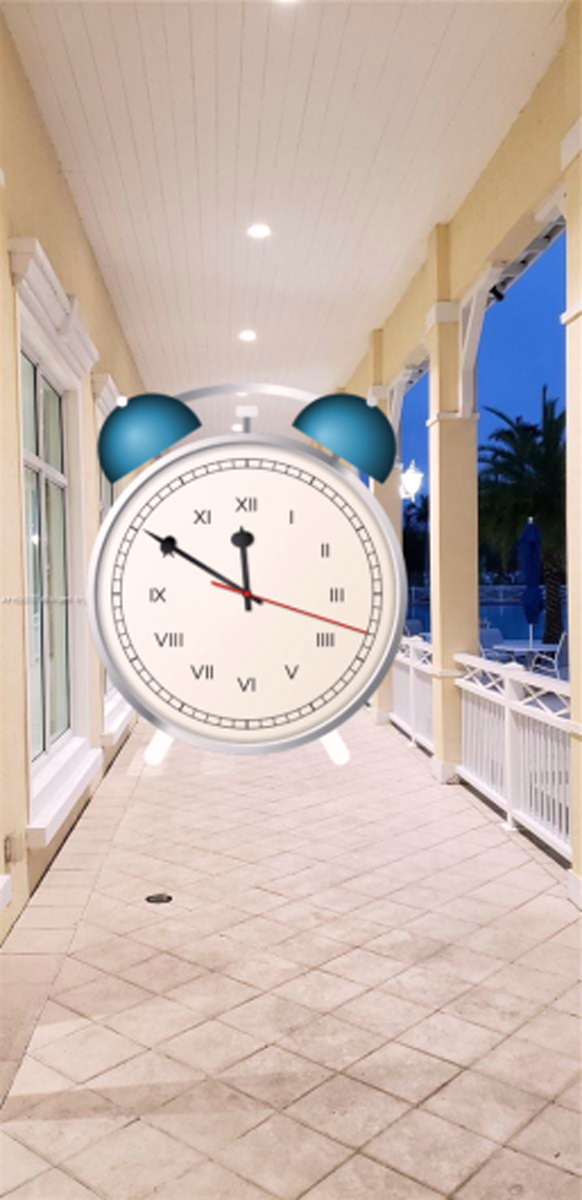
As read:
11:50:18
